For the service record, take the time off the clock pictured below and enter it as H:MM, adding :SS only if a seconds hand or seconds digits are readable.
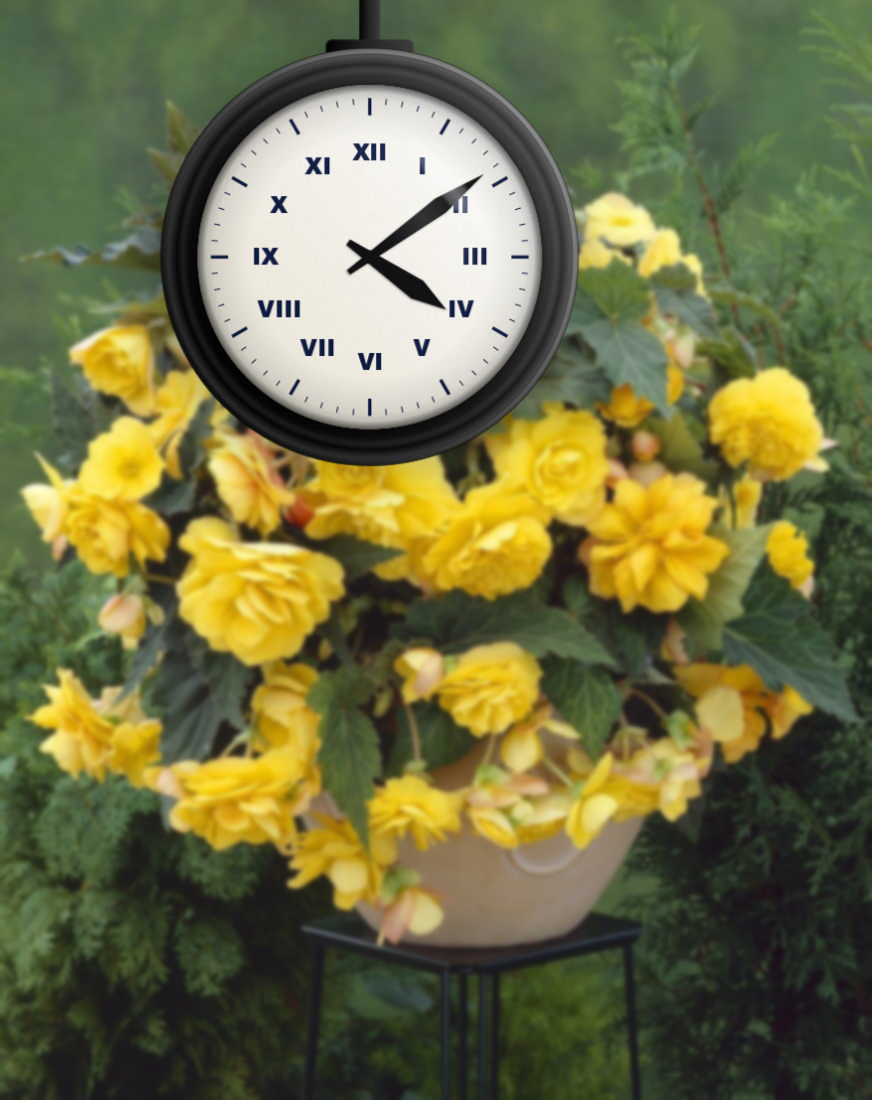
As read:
4:09
